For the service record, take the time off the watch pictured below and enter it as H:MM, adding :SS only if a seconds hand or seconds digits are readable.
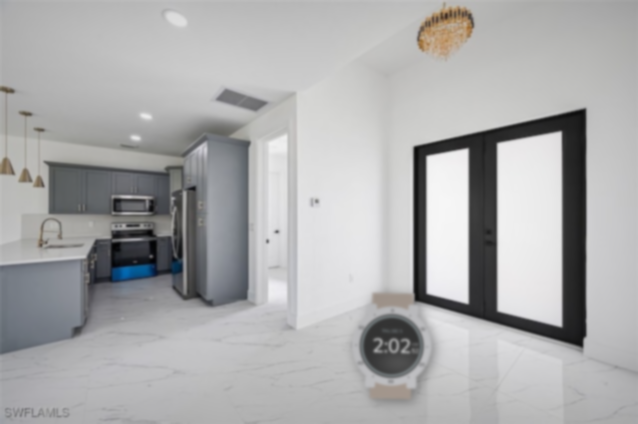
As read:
2:02
